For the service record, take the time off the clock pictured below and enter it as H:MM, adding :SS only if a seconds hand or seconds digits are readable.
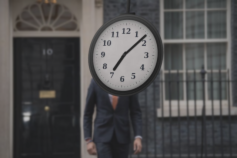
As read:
7:08
